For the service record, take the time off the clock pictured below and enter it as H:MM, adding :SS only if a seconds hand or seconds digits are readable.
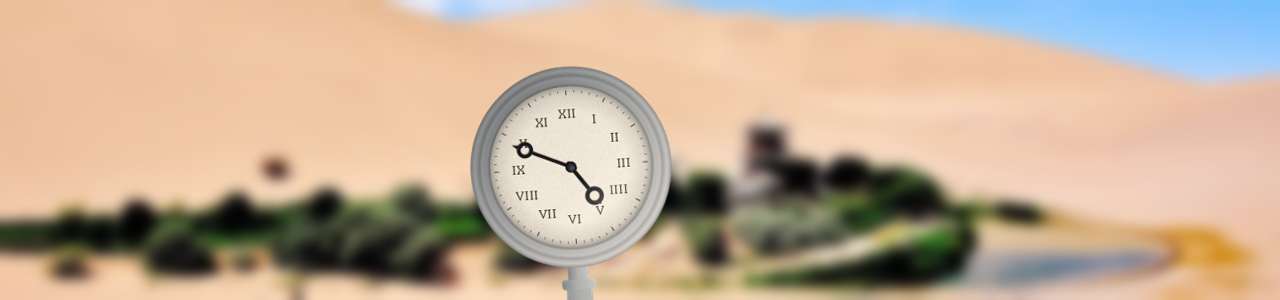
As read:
4:49
